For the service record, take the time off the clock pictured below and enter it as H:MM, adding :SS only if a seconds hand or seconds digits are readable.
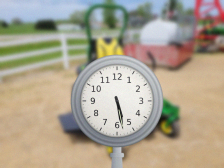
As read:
5:28
